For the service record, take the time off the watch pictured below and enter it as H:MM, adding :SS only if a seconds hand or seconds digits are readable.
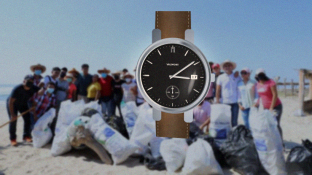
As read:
3:09
